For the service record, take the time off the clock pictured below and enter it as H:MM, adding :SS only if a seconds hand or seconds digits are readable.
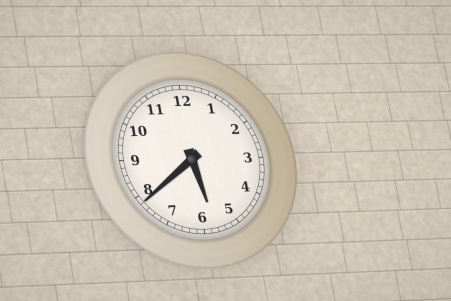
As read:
5:39
